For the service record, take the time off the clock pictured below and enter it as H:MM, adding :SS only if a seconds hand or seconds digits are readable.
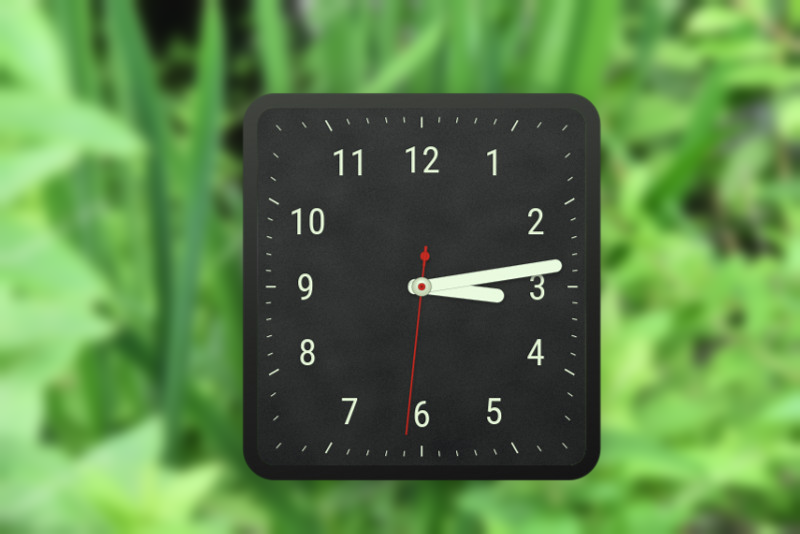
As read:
3:13:31
